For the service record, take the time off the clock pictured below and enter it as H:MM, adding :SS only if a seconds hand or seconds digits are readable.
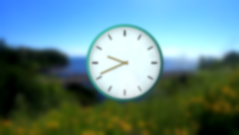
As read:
9:41
